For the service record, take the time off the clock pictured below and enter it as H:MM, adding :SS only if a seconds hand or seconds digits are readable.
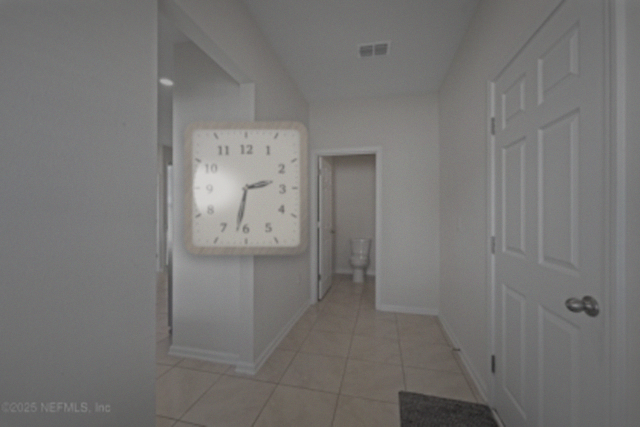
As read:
2:32
